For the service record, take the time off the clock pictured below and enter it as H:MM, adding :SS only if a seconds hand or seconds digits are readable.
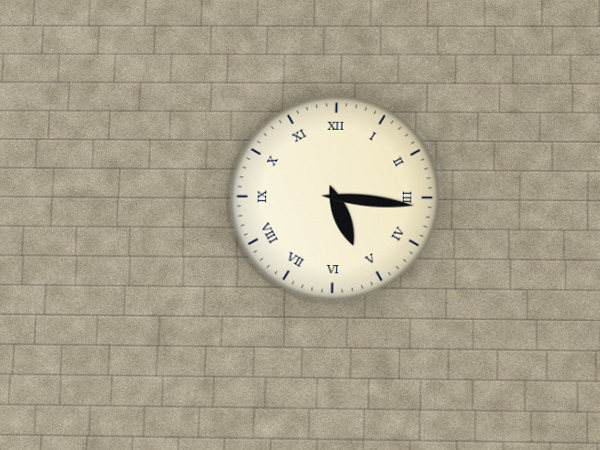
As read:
5:16
